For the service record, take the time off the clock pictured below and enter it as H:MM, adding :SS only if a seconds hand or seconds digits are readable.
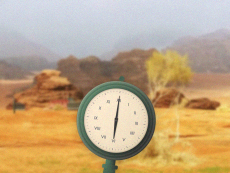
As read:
6:00
